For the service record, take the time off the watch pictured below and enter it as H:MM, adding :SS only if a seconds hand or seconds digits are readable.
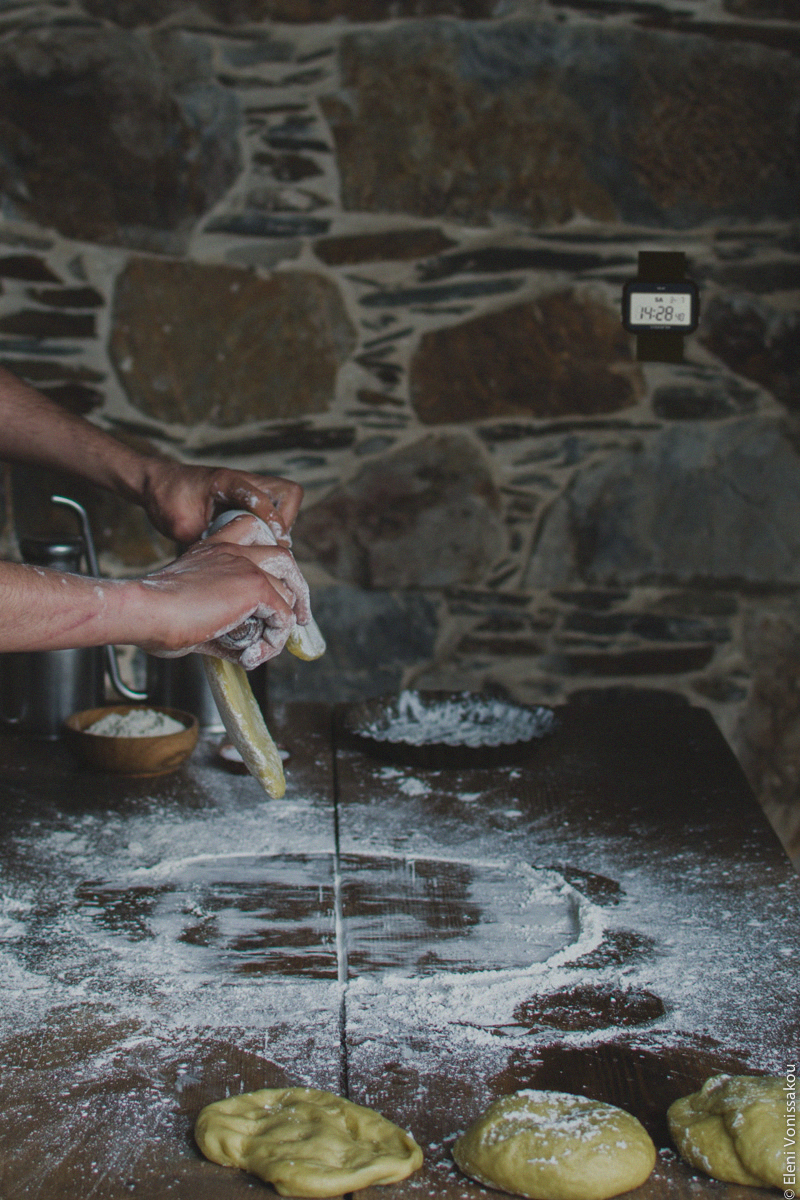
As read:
14:28
